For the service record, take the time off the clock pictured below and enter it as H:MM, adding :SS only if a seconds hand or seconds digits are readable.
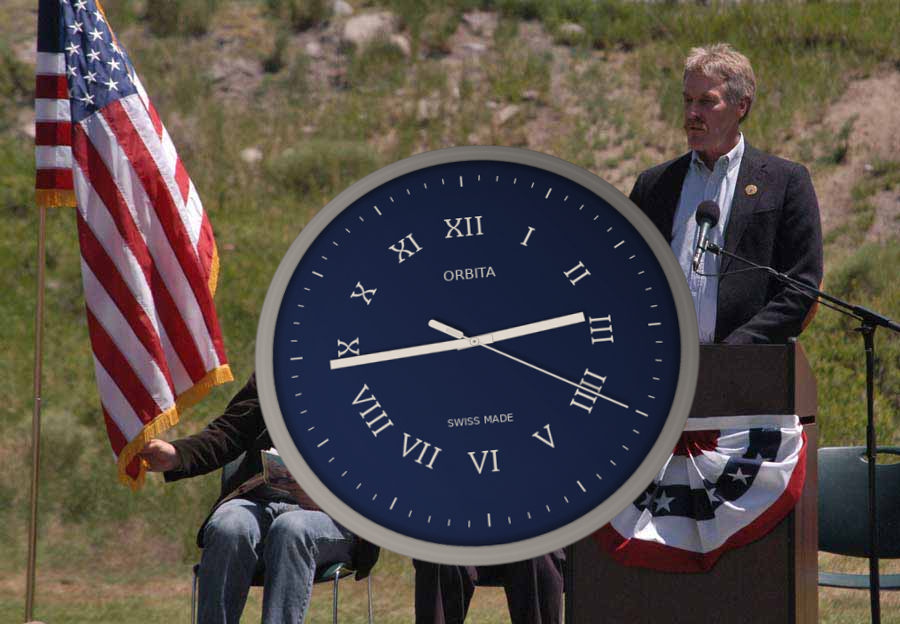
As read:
2:44:20
